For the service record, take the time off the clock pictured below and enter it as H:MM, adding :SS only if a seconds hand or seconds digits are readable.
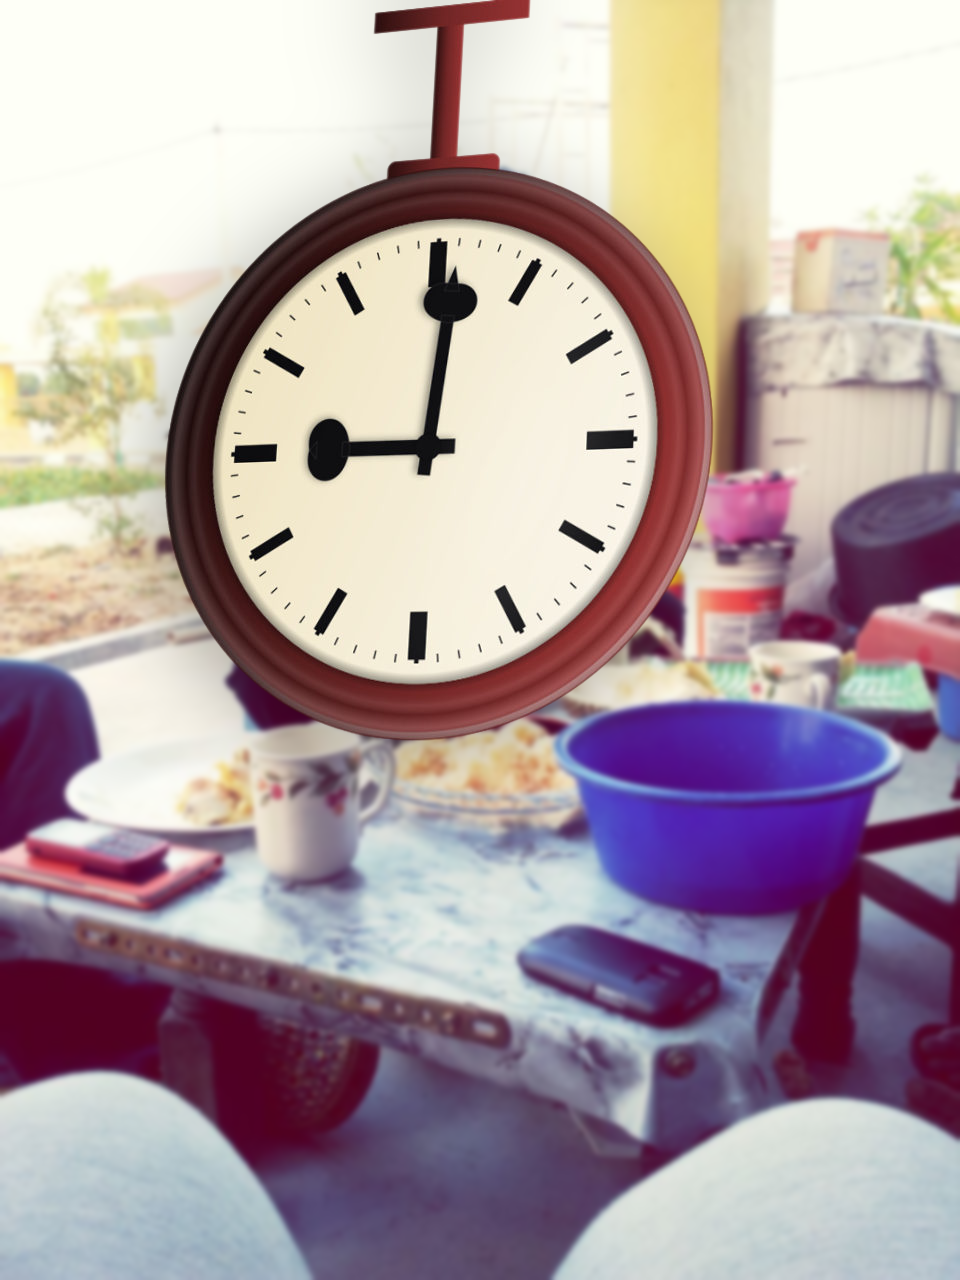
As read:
9:01
